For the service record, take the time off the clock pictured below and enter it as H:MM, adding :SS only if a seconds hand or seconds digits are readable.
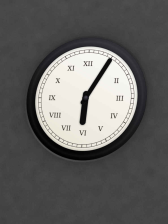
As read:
6:05
